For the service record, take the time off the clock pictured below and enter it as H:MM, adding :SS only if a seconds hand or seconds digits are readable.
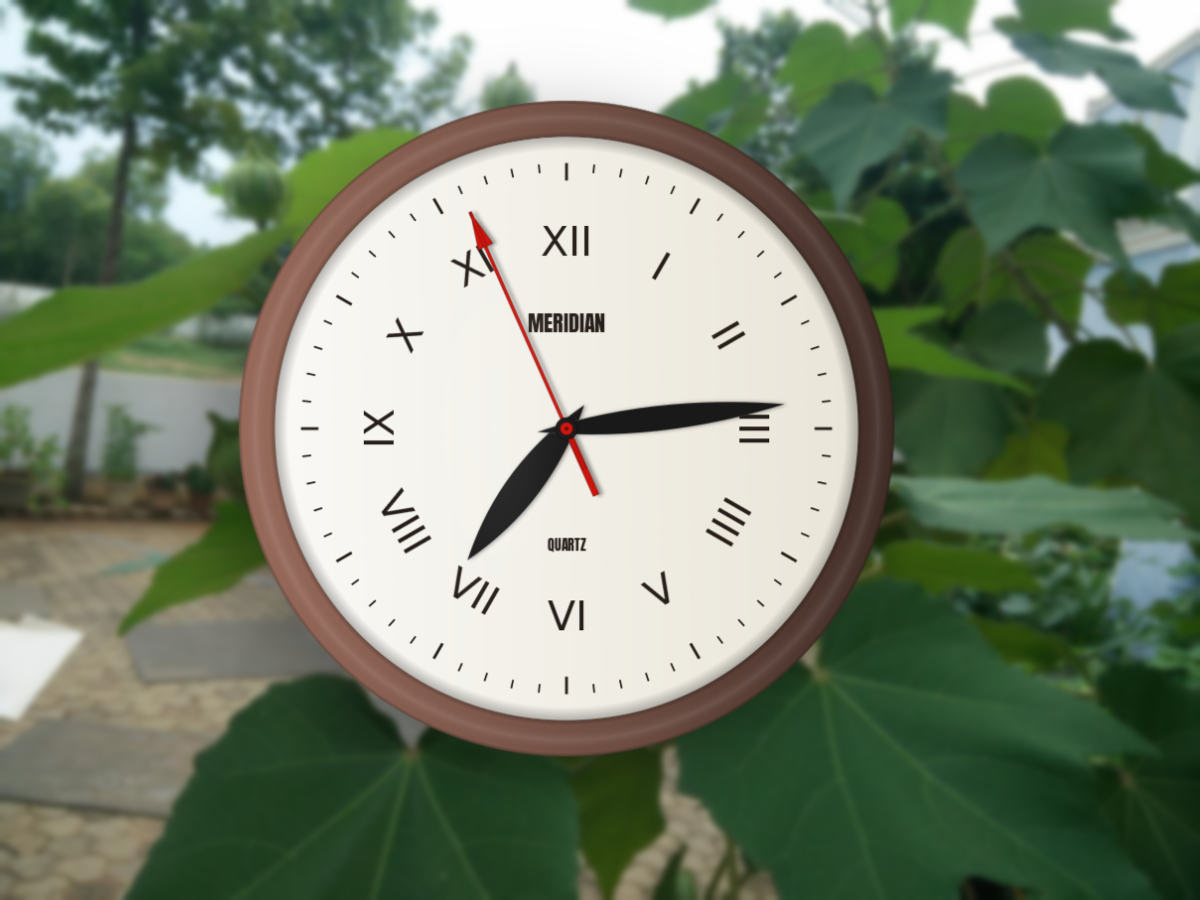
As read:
7:13:56
